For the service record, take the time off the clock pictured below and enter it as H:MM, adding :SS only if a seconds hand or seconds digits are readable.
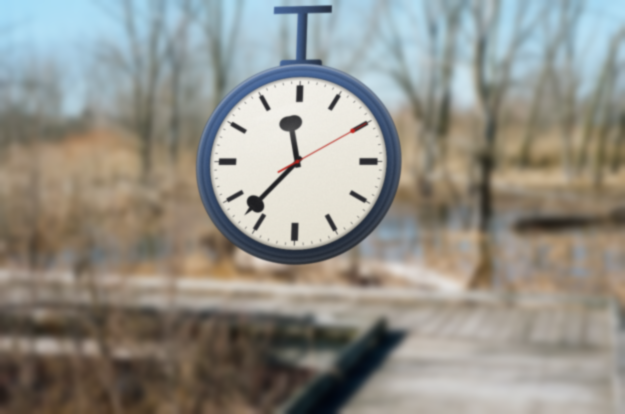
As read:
11:37:10
